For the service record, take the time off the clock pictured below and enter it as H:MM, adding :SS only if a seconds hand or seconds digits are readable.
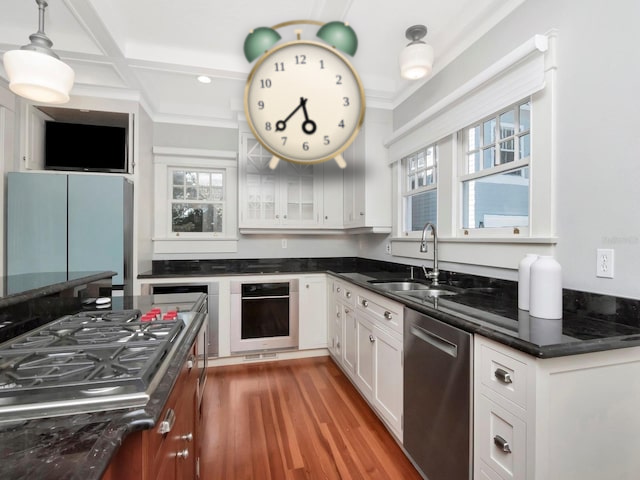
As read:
5:38
